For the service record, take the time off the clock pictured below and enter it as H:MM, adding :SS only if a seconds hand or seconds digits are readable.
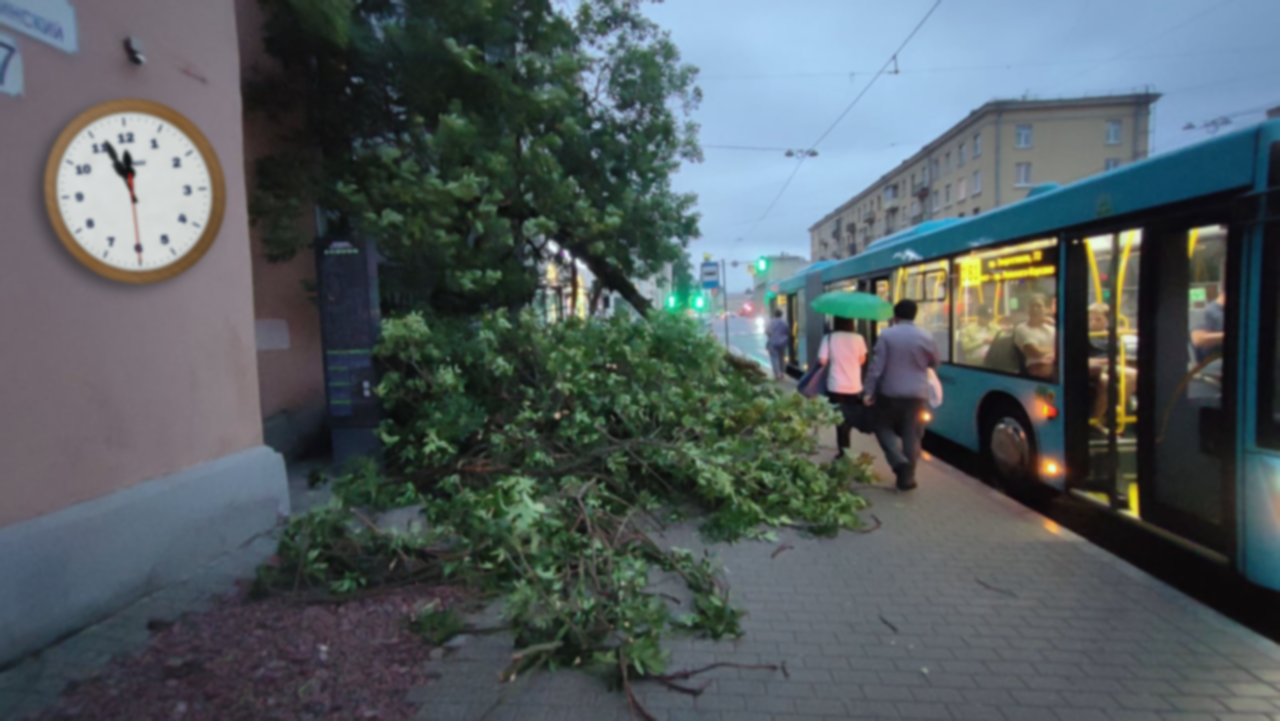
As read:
11:56:30
